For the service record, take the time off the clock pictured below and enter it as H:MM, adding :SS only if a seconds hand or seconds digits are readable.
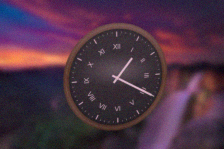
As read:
1:20
